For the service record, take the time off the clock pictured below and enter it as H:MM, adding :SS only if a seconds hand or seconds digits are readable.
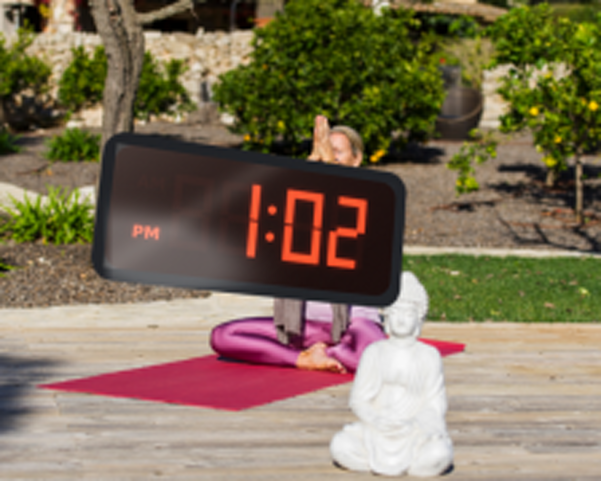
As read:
1:02
